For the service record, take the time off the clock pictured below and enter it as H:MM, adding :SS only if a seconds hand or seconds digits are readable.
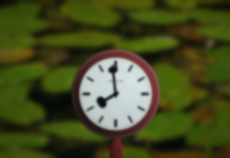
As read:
7:59
